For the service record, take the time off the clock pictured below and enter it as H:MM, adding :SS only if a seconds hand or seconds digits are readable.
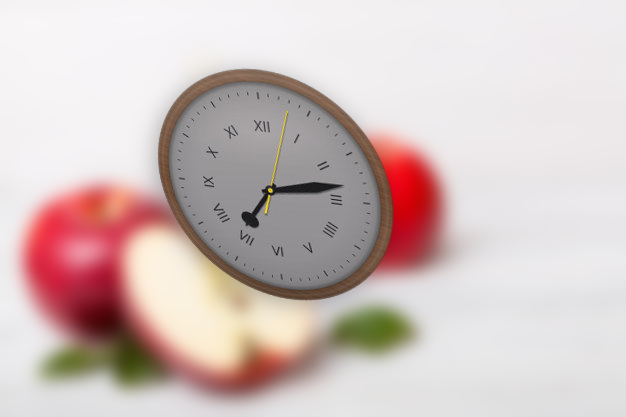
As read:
7:13:03
